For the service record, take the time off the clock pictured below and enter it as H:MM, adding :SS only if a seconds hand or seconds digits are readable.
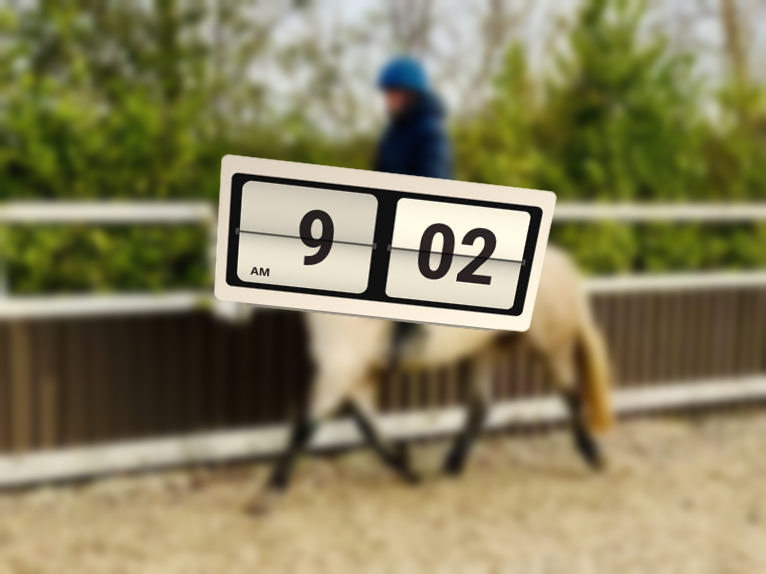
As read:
9:02
